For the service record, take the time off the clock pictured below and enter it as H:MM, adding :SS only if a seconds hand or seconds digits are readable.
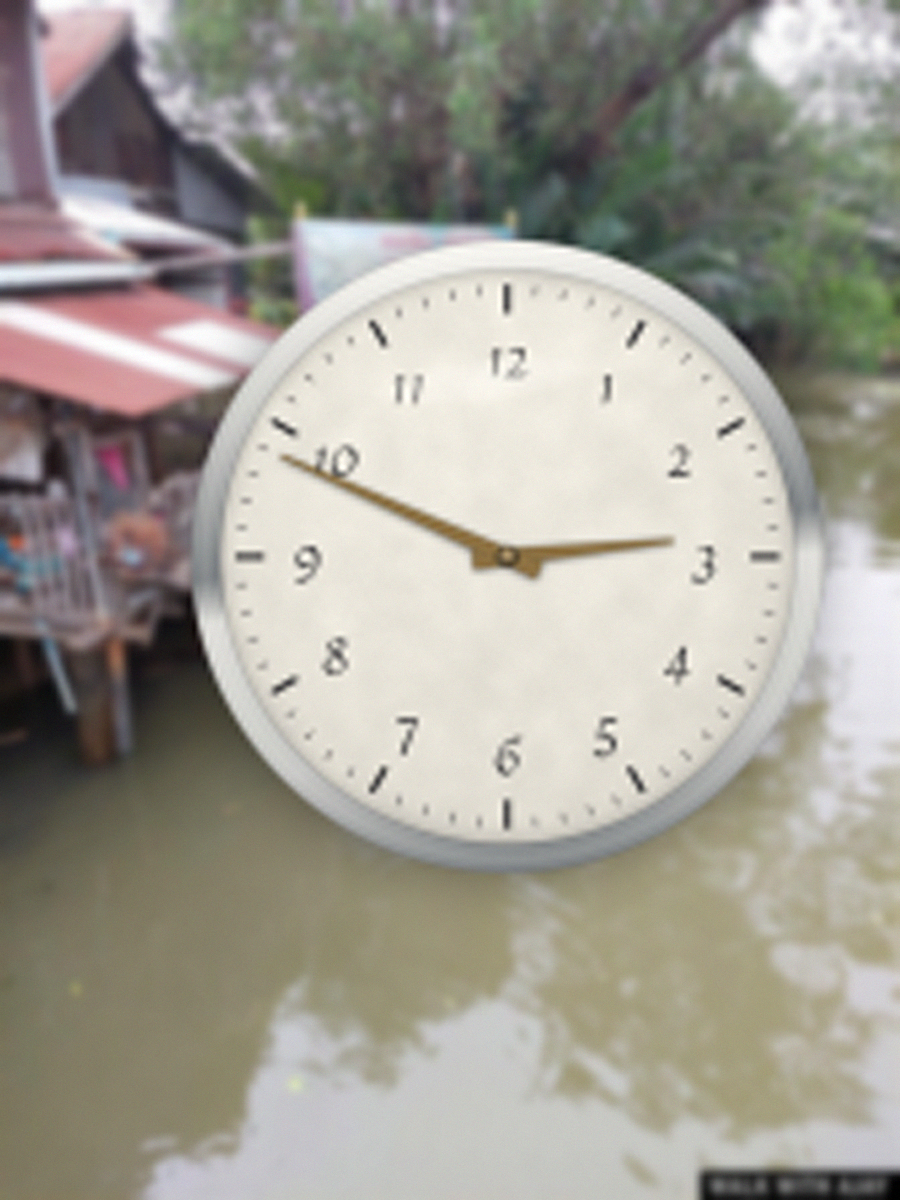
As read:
2:49
